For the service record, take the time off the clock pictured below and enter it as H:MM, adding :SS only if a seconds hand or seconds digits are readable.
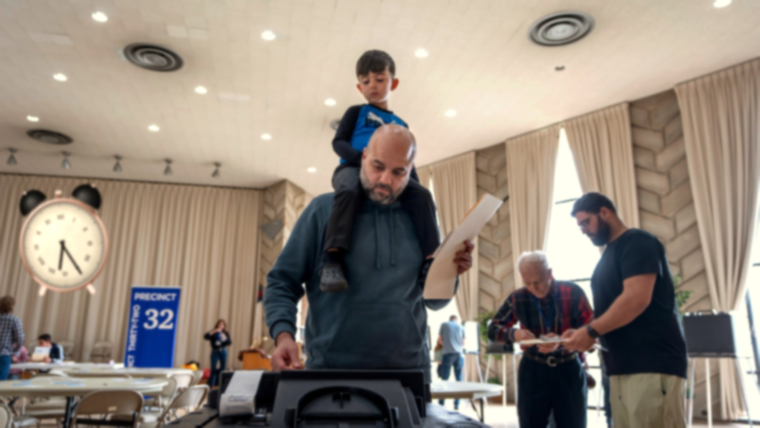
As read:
6:25
